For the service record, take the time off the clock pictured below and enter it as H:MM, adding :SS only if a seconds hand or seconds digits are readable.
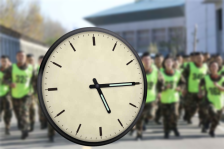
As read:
5:15
